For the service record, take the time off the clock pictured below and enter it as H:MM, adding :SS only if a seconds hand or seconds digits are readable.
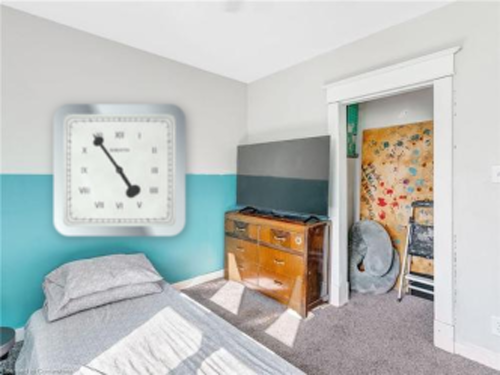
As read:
4:54
